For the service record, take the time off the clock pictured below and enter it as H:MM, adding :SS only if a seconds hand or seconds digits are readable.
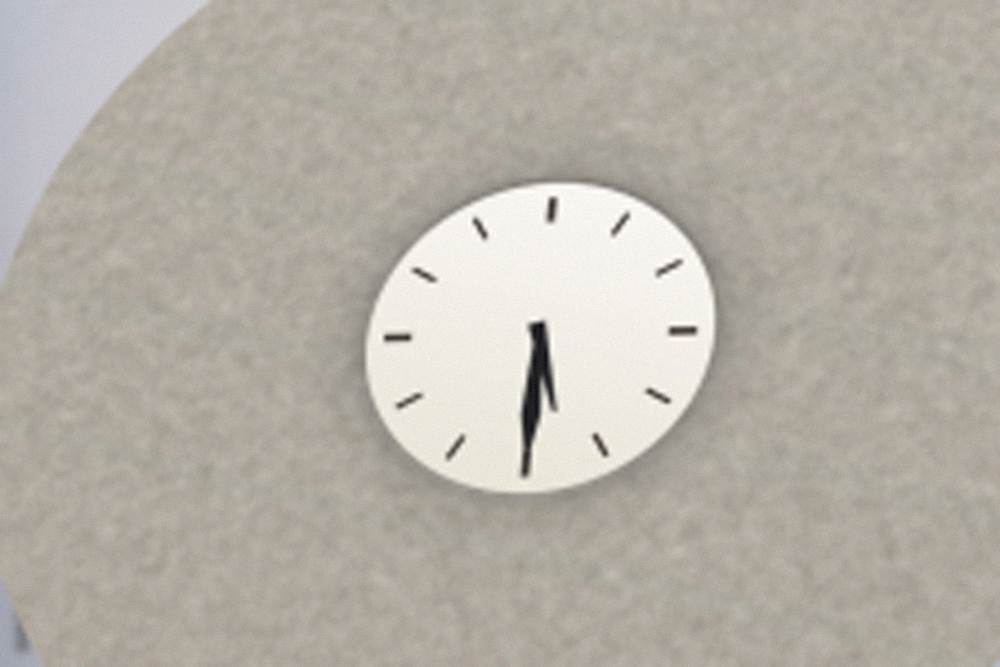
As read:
5:30
